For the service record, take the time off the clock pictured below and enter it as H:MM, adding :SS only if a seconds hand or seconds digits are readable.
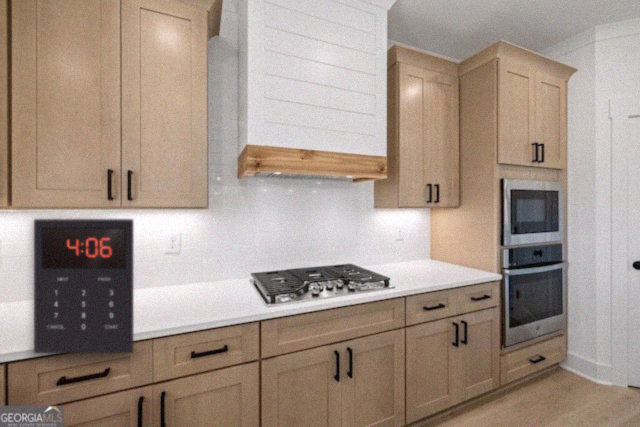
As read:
4:06
